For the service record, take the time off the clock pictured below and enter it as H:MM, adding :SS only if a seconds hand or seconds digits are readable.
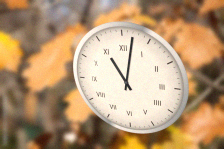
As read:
11:02
